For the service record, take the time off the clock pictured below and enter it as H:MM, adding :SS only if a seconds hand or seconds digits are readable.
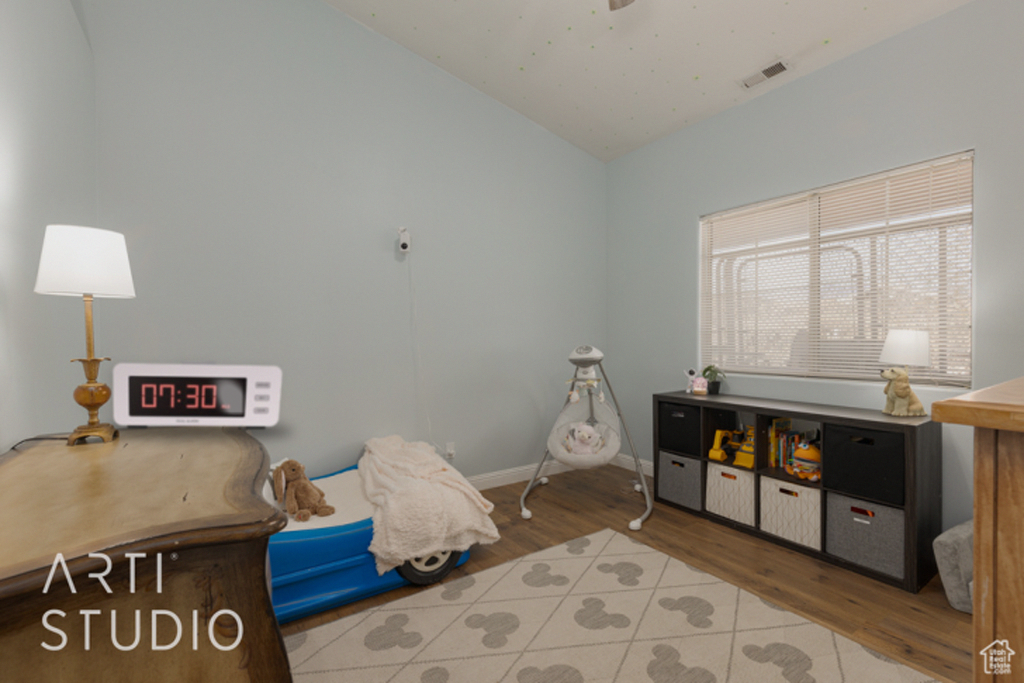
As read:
7:30
